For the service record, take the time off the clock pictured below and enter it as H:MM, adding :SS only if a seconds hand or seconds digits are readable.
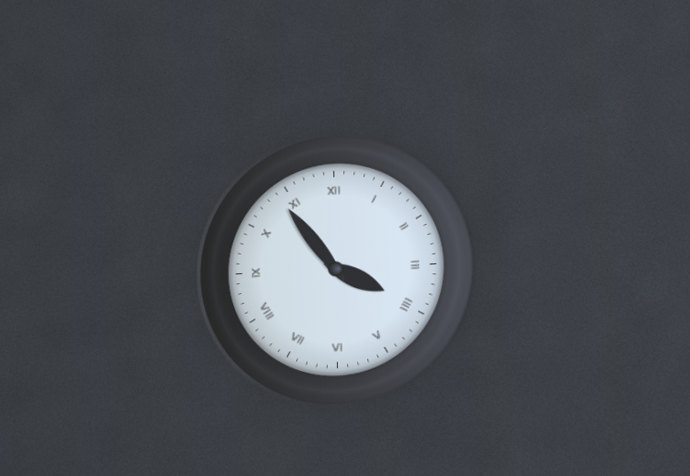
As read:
3:54
